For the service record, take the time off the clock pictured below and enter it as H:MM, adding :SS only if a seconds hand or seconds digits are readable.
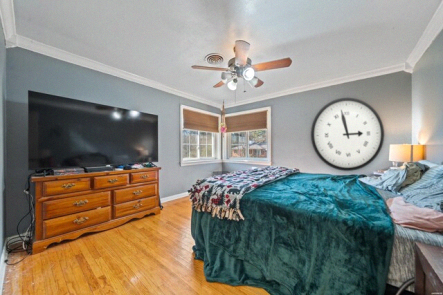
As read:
2:58
